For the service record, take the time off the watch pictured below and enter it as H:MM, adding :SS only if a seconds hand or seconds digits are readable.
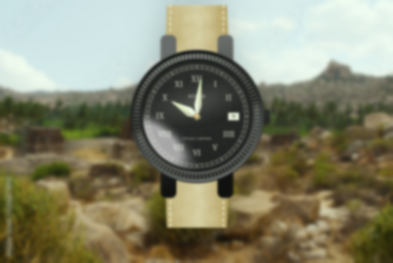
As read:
10:01
